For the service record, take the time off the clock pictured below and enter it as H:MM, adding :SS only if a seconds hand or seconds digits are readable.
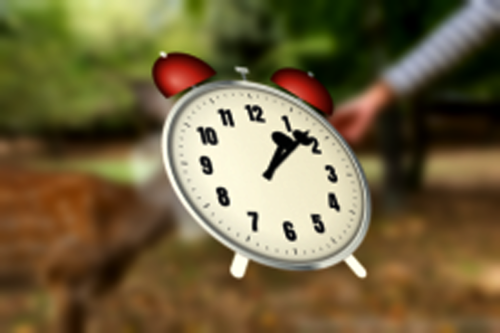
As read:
1:08
